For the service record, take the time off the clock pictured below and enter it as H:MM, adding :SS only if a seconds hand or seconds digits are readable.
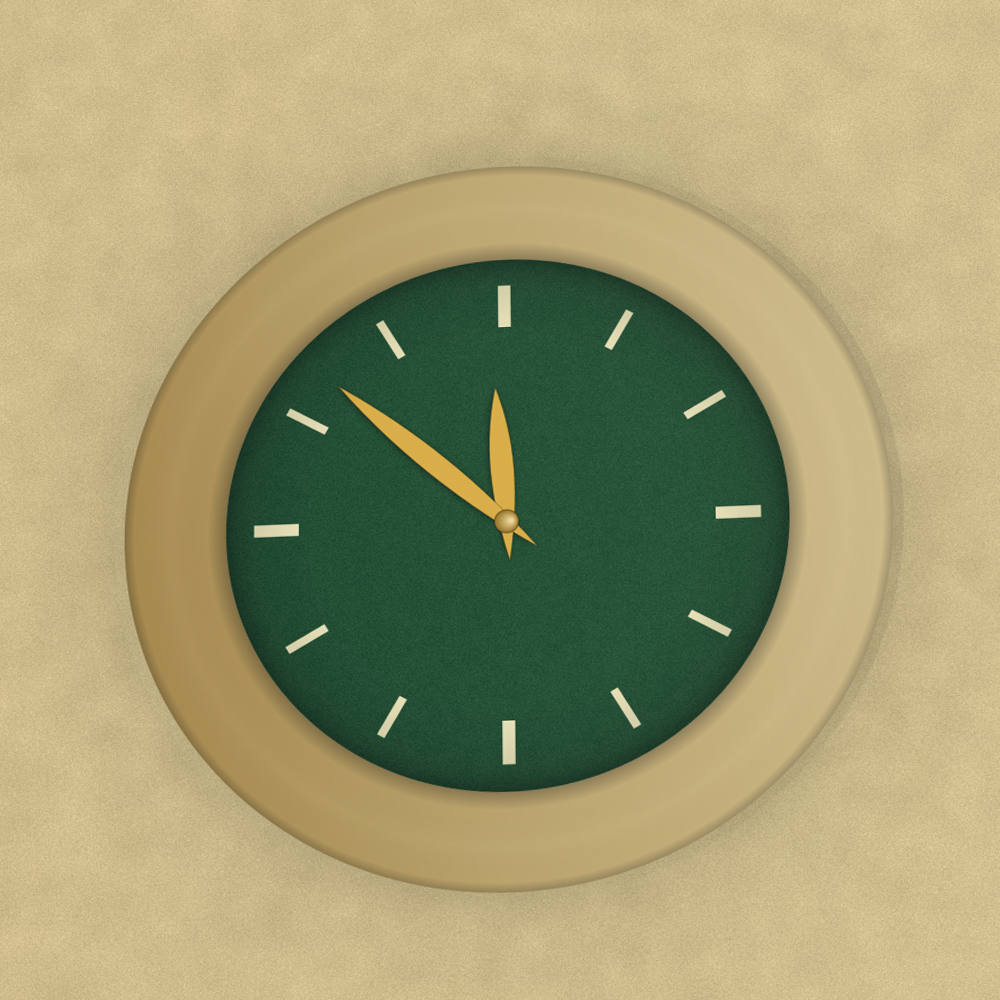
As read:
11:52
